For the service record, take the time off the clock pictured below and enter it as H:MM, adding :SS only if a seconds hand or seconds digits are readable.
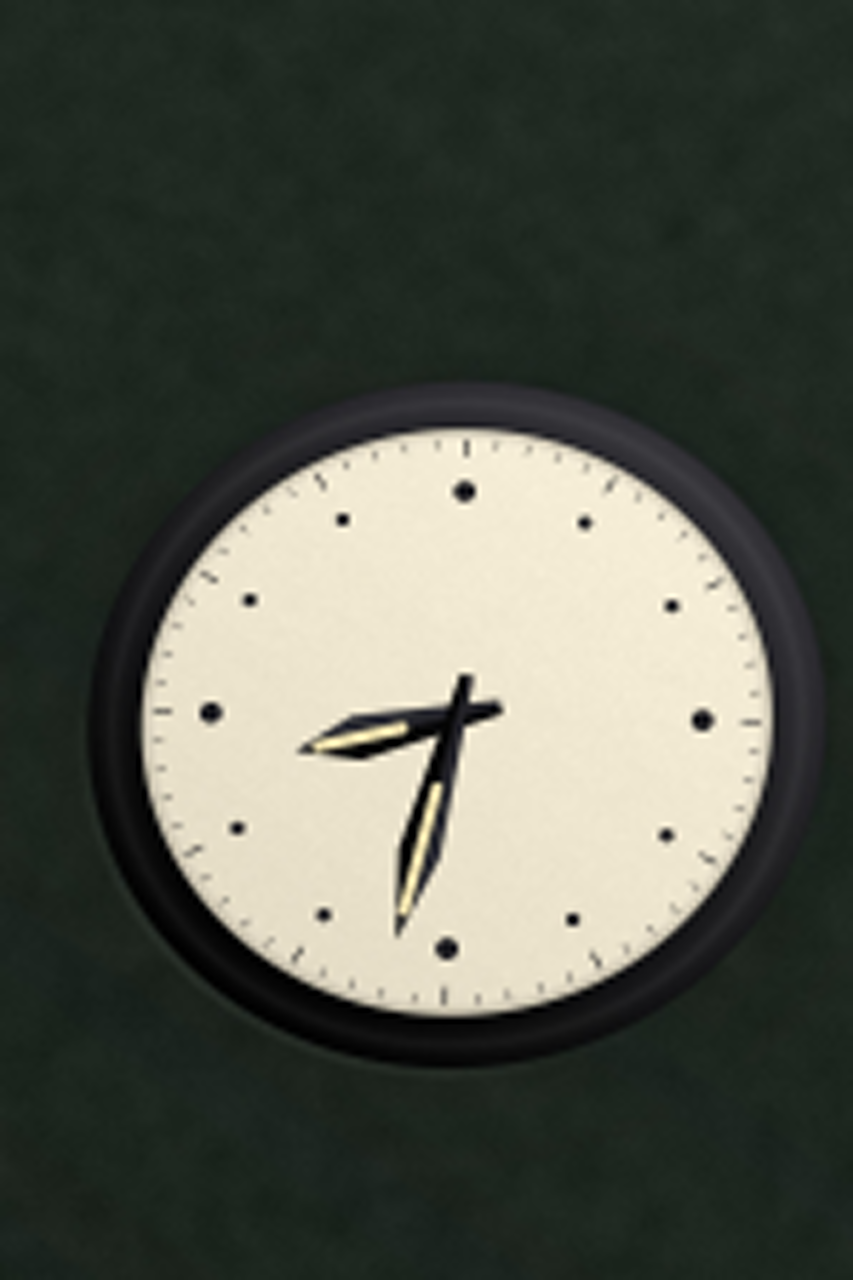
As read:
8:32
